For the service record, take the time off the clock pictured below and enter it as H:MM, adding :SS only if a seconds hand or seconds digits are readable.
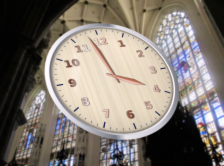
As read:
3:58
